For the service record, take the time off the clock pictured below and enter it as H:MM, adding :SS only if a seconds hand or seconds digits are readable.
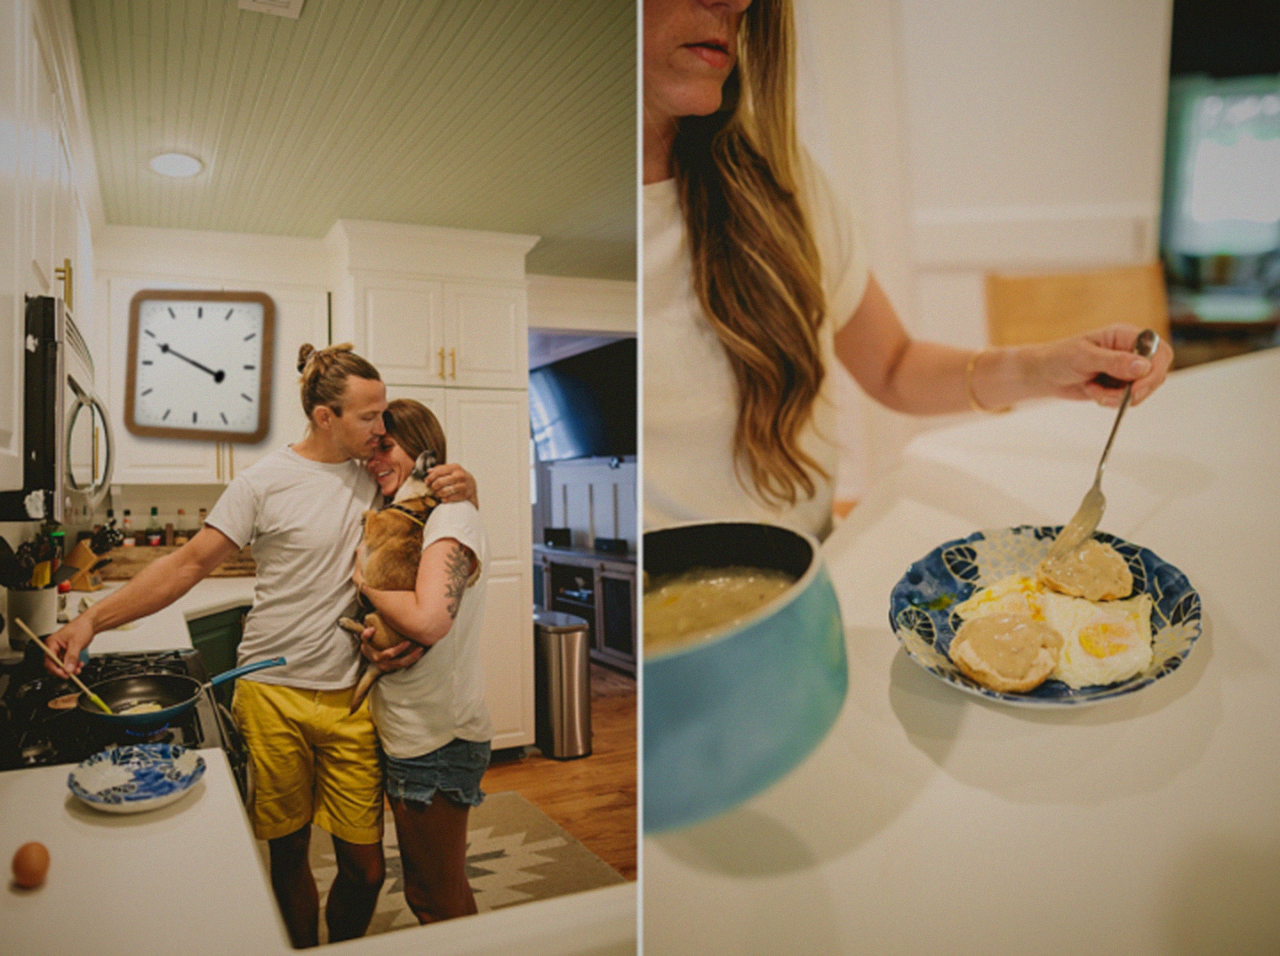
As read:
3:49
